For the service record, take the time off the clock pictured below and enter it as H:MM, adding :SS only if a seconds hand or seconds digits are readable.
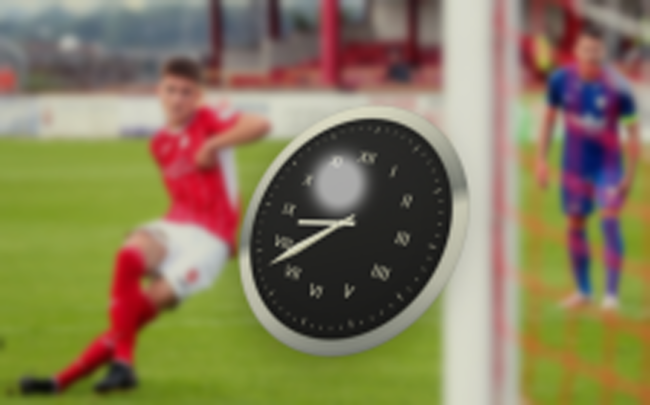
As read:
8:38
